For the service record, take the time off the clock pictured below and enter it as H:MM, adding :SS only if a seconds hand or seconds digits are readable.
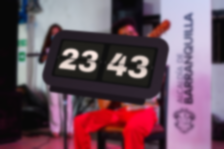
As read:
23:43
